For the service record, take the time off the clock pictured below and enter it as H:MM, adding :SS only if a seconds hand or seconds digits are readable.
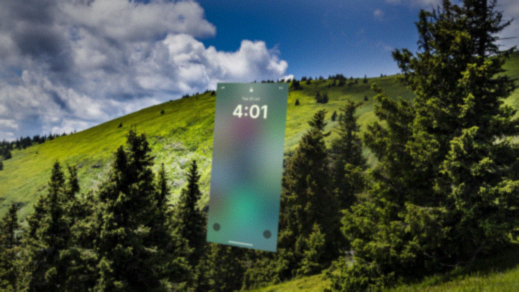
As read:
4:01
